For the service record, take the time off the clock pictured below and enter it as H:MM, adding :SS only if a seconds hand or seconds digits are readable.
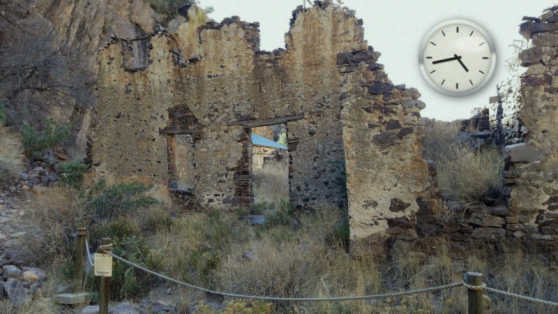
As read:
4:43
